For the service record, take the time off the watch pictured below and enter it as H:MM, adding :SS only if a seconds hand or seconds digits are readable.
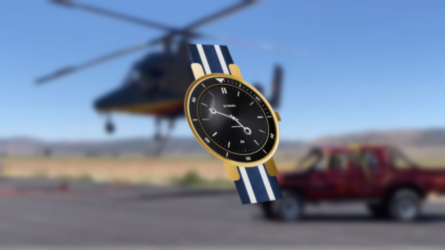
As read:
4:49
